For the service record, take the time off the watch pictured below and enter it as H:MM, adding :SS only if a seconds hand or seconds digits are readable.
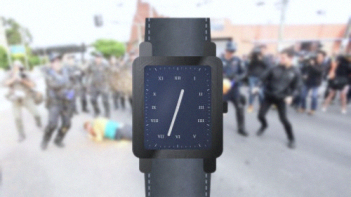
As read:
12:33
